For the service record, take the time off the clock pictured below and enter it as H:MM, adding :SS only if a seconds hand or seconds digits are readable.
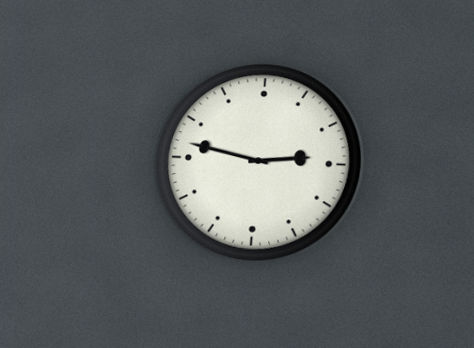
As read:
2:47
